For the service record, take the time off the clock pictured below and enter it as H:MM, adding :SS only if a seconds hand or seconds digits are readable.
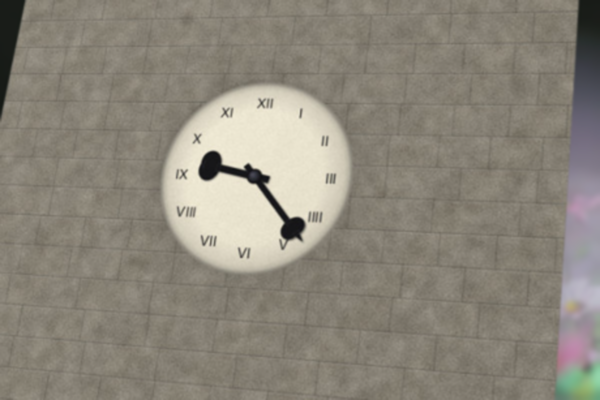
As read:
9:23
